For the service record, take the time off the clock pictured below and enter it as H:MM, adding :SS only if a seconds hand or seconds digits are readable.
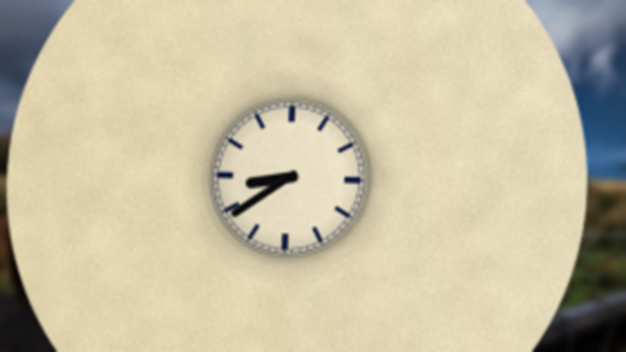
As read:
8:39
